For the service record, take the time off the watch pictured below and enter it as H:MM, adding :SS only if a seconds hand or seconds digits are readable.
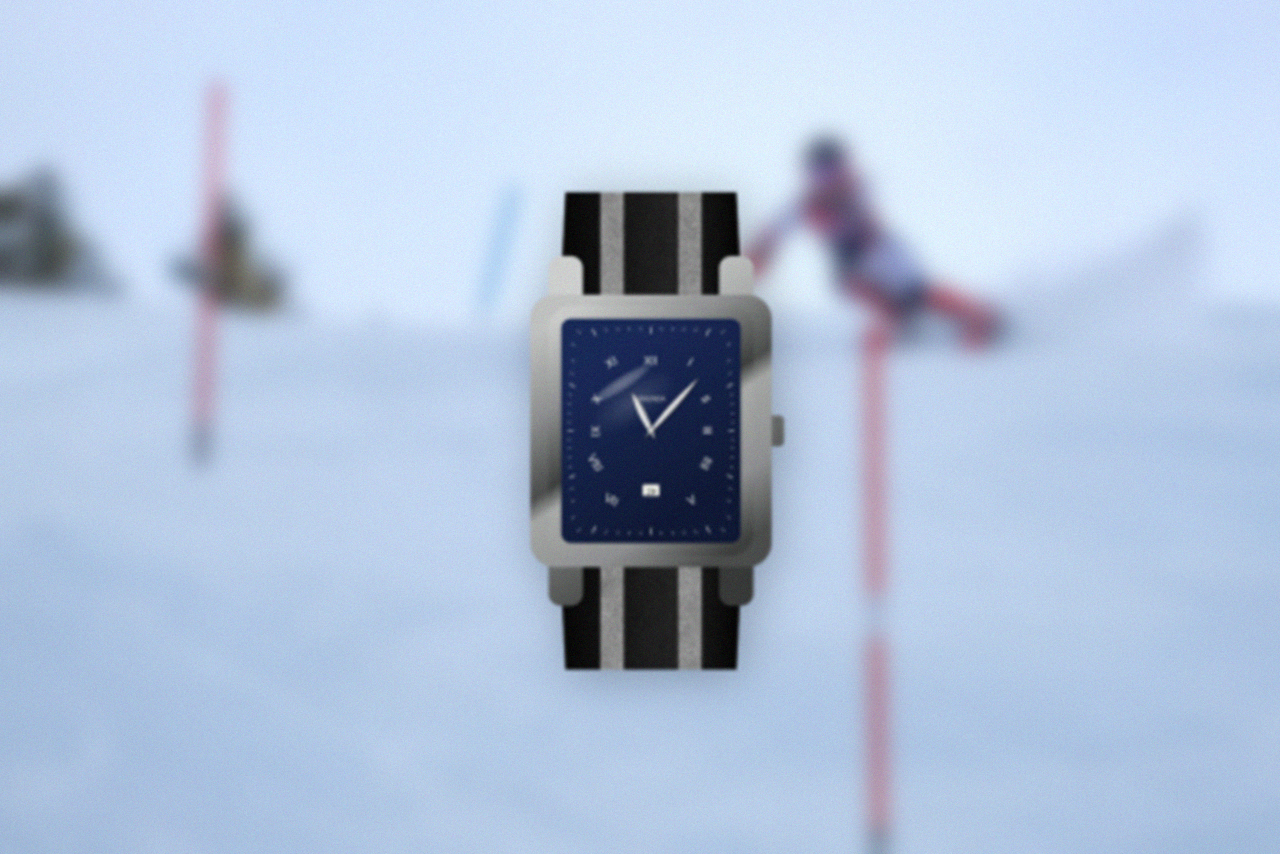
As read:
11:07
